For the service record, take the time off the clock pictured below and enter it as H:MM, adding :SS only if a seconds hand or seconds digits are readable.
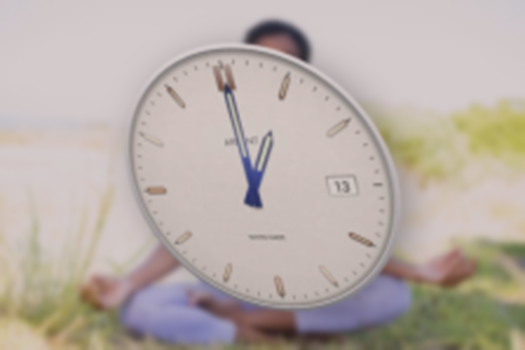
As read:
1:00
